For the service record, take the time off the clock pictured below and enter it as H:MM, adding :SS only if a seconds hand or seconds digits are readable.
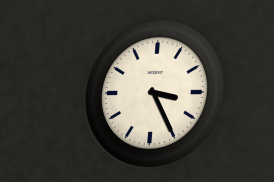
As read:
3:25
